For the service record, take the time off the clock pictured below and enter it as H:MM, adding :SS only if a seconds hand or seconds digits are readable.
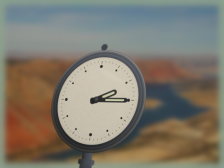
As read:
2:15
